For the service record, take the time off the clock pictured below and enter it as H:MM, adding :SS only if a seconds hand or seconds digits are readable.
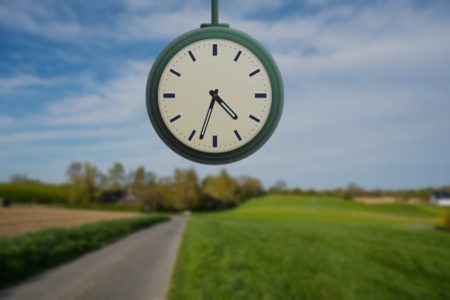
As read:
4:33
